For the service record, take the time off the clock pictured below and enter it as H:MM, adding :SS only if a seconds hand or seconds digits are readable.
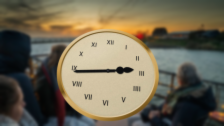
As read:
2:44
